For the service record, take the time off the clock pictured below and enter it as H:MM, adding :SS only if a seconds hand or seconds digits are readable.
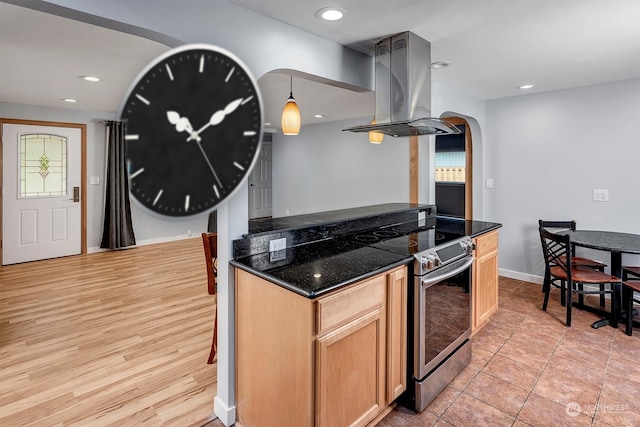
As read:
10:09:24
